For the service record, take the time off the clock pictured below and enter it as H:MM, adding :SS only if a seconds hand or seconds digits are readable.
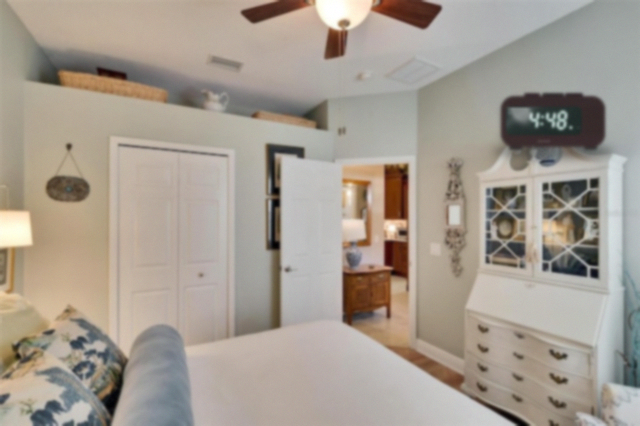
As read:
4:48
